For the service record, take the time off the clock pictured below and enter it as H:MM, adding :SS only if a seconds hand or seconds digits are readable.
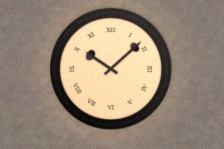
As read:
10:08
